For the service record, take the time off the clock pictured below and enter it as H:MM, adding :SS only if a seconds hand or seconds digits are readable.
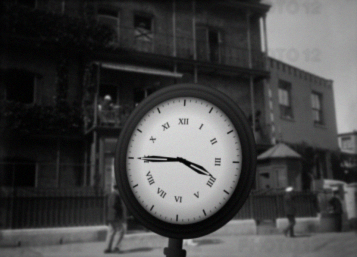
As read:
3:45
